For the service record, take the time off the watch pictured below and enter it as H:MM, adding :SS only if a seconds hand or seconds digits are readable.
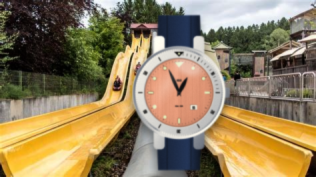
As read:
12:56
